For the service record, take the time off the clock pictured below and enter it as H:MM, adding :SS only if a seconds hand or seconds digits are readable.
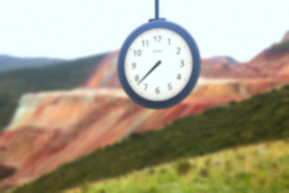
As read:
7:38
